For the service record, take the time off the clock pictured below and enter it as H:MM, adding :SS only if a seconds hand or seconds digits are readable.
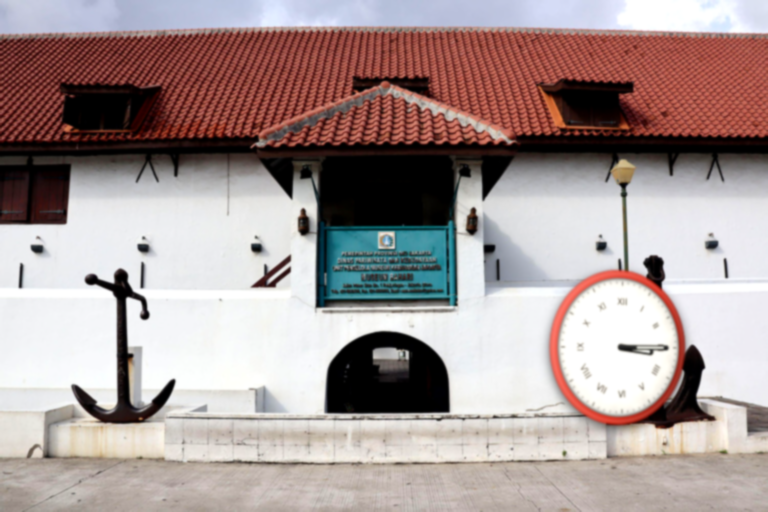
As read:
3:15
